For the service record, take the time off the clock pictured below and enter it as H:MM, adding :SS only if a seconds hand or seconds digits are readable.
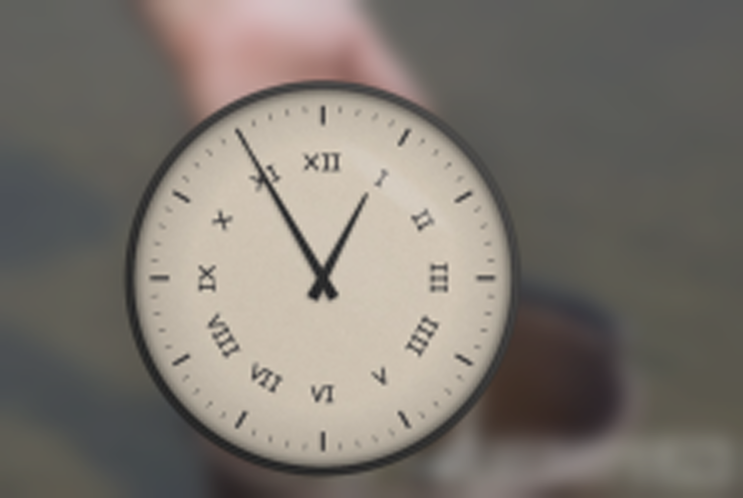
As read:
12:55
